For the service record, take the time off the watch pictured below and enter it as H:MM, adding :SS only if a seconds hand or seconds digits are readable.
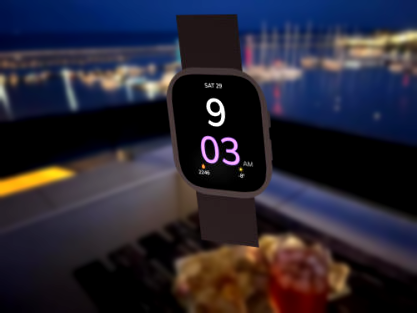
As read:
9:03
